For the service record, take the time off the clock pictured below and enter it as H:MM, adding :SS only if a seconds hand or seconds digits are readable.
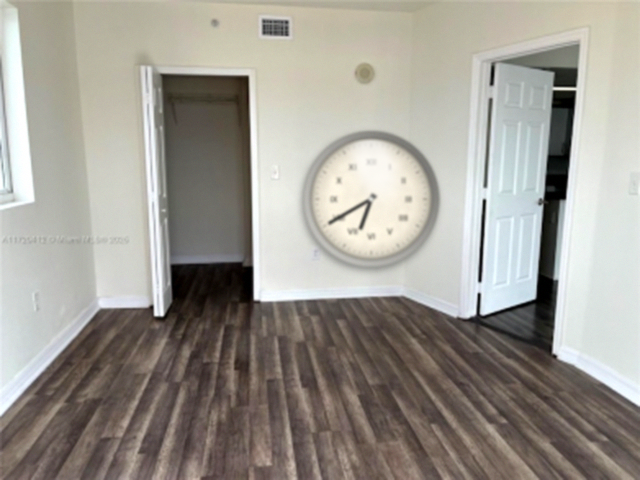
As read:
6:40
